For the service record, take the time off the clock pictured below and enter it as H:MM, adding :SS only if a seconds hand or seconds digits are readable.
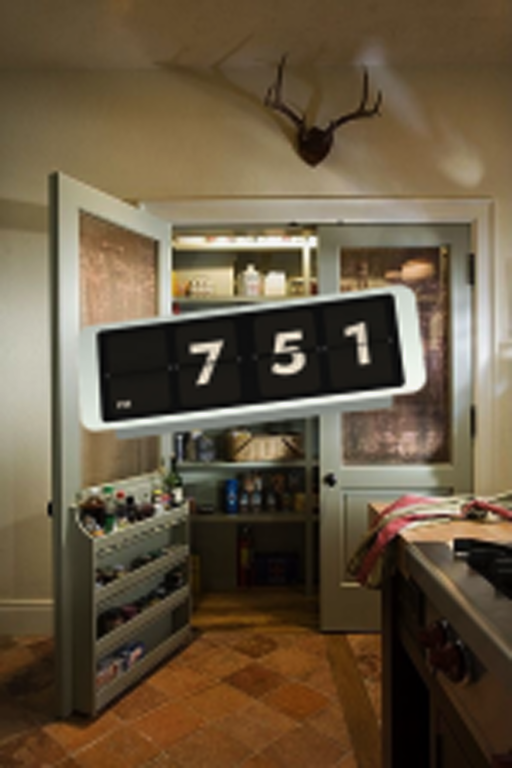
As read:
7:51
